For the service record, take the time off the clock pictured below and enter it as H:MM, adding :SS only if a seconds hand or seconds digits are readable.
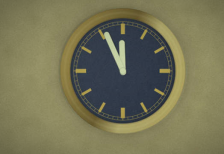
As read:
11:56
